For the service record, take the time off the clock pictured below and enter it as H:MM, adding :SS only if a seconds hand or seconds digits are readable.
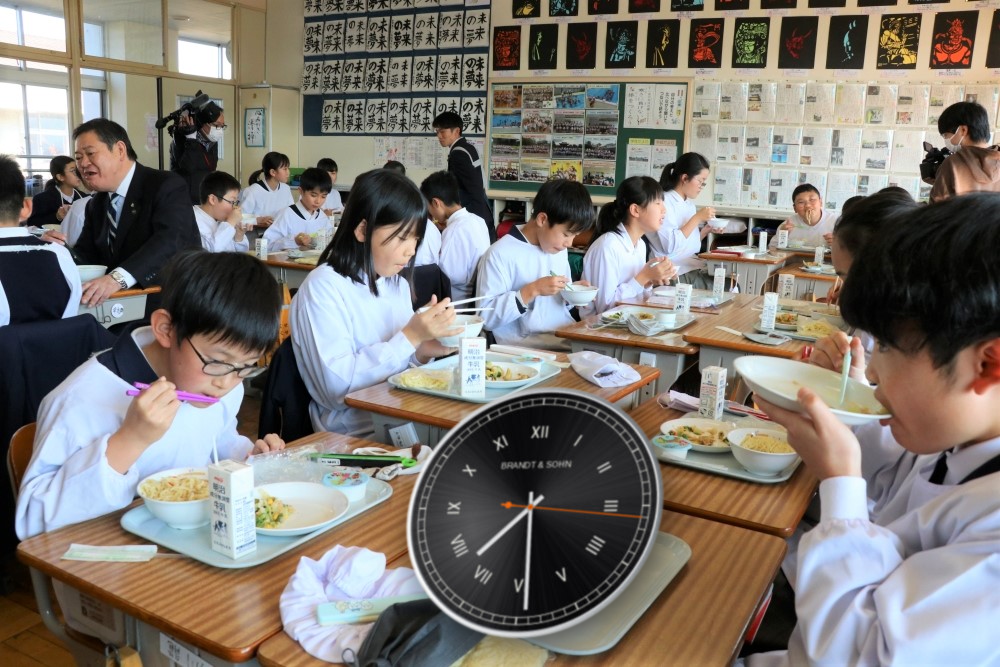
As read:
7:29:16
